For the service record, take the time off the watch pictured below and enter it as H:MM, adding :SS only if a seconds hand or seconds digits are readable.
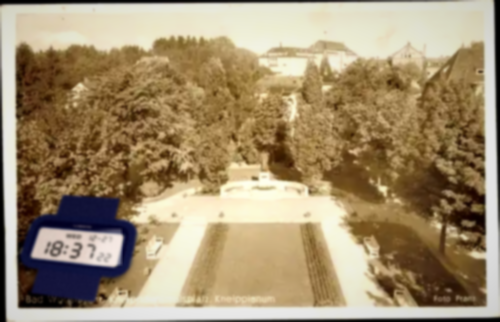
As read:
18:37
